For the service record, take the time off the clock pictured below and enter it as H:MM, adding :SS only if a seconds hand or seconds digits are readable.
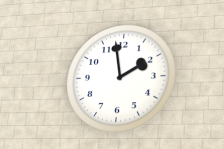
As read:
1:58
